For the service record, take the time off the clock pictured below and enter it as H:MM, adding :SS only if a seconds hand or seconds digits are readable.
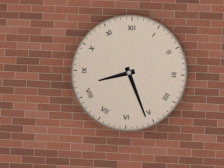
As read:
8:26
